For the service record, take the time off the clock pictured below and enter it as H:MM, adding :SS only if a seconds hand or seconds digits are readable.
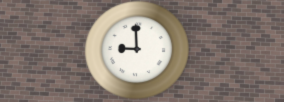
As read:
8:59
